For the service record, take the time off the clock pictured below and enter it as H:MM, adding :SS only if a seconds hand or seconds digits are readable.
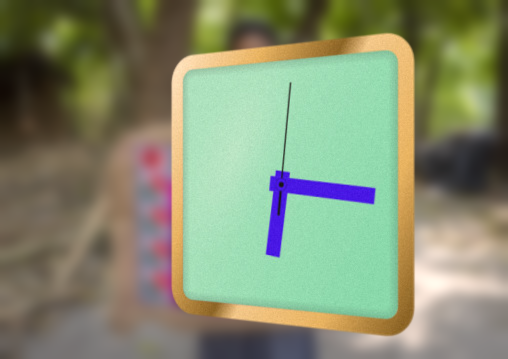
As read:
6:16:01
